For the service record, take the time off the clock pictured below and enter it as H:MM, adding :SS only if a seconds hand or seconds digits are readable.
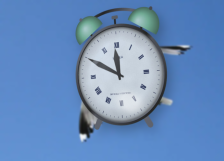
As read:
11:50
